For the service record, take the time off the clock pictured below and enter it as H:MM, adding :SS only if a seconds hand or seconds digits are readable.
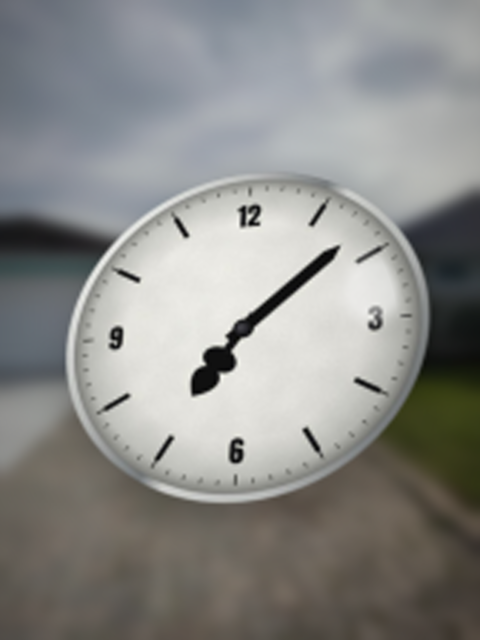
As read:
7:08
